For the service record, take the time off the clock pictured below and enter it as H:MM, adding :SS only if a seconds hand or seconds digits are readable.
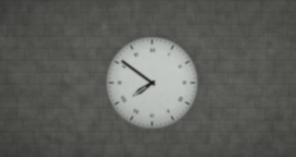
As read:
7:51
